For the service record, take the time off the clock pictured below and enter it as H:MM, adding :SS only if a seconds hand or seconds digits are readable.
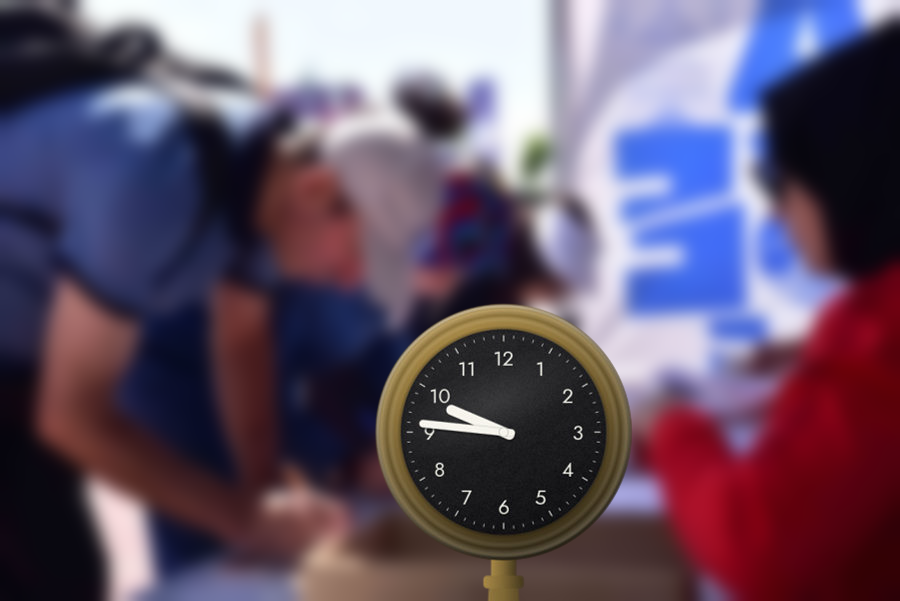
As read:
9:46
